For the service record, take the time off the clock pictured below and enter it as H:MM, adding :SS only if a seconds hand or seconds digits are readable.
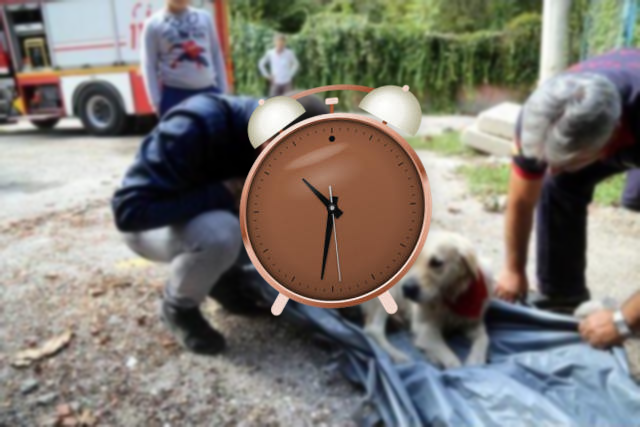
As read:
10:31:29
